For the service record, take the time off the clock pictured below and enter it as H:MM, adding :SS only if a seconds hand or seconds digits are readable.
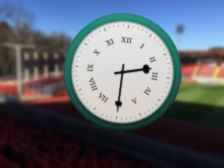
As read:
2:30
